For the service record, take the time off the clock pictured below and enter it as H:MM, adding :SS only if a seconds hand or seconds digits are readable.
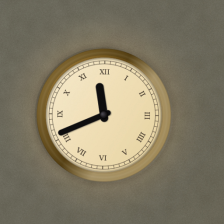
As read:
11:41
